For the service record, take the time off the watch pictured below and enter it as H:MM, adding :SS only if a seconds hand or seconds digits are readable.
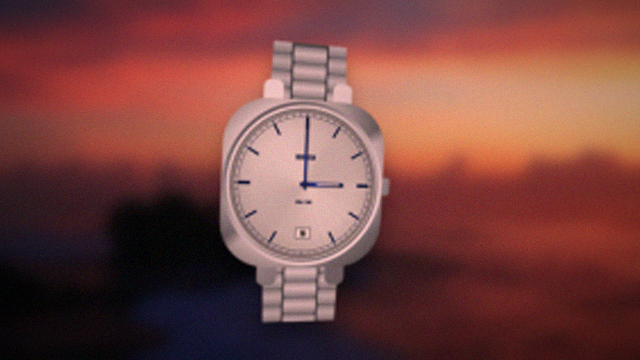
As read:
3:00
